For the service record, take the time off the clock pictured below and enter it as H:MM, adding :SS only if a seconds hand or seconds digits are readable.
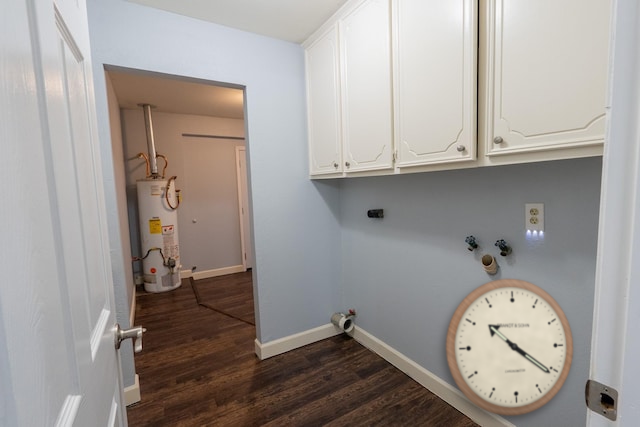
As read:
10:21
